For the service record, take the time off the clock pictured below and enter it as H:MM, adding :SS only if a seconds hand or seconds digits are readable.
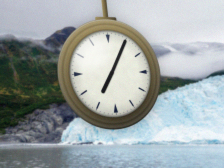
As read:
7:05
